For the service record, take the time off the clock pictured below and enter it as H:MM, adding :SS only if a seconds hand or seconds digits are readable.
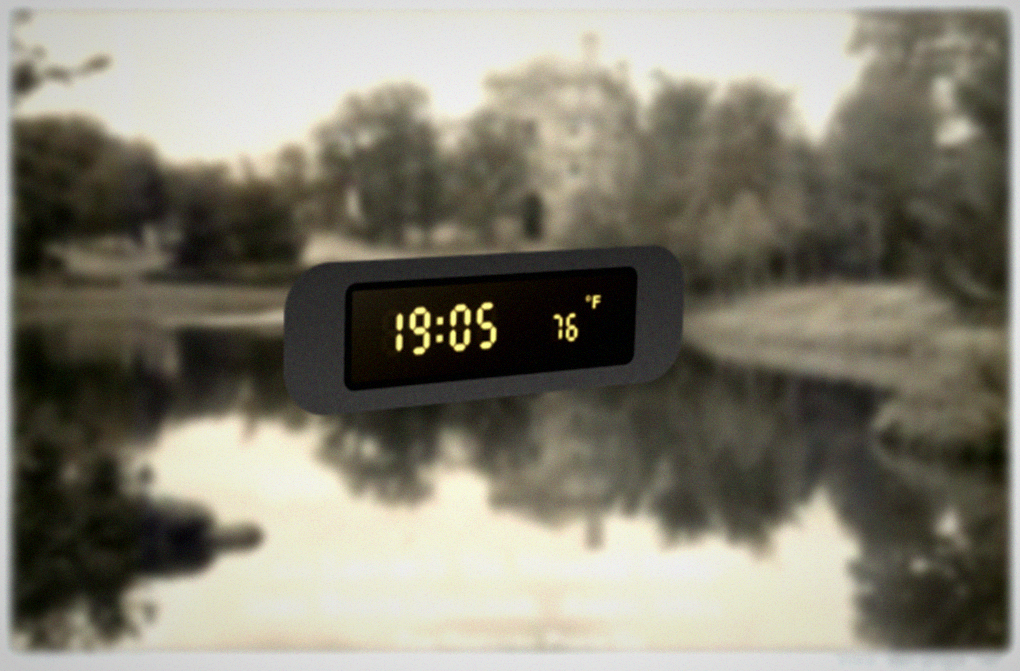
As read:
19:05
